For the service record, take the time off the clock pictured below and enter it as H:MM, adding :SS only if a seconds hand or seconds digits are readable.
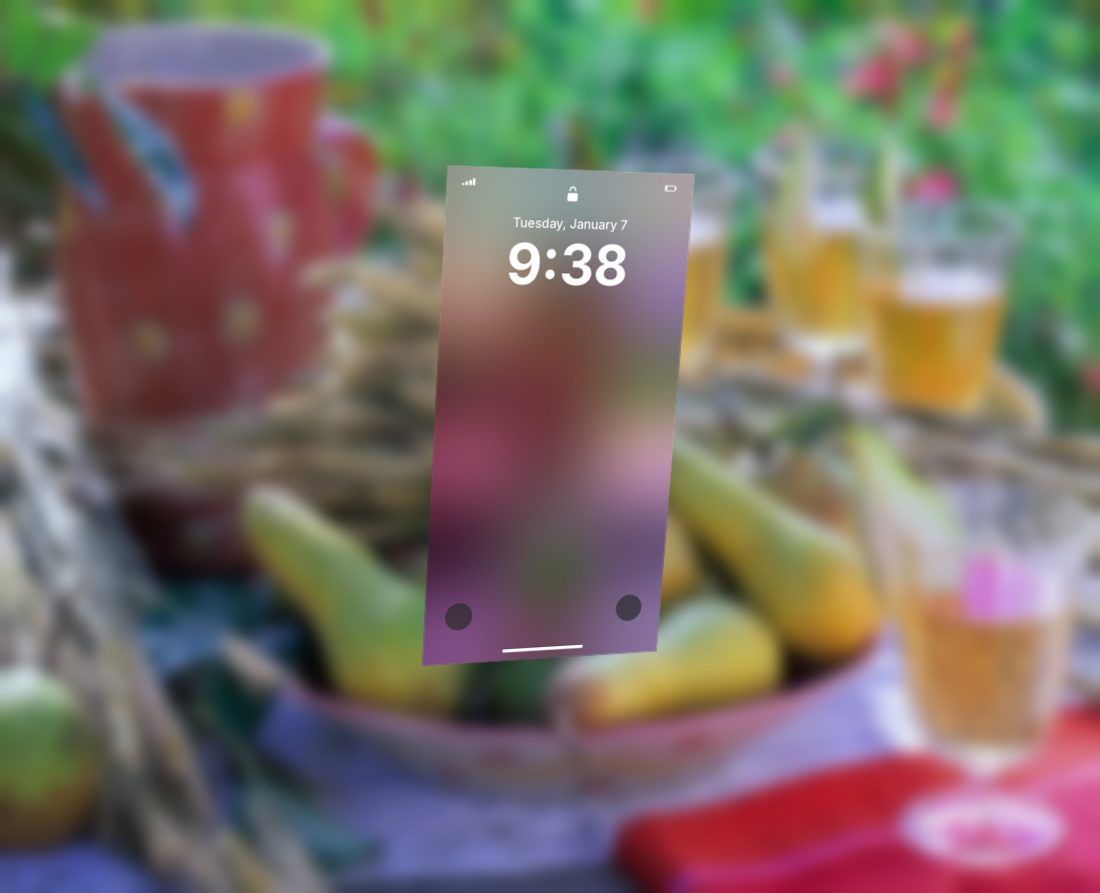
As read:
9:38
